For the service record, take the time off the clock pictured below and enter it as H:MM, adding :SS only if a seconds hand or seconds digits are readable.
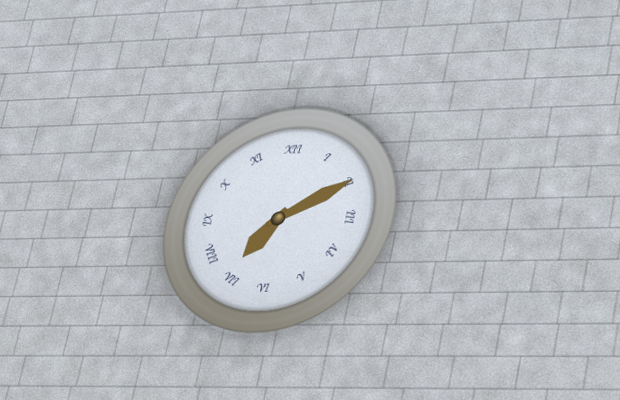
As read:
7:10
